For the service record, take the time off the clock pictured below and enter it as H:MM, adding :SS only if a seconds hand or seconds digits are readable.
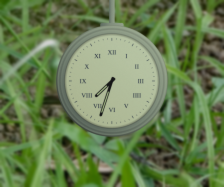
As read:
7:33
